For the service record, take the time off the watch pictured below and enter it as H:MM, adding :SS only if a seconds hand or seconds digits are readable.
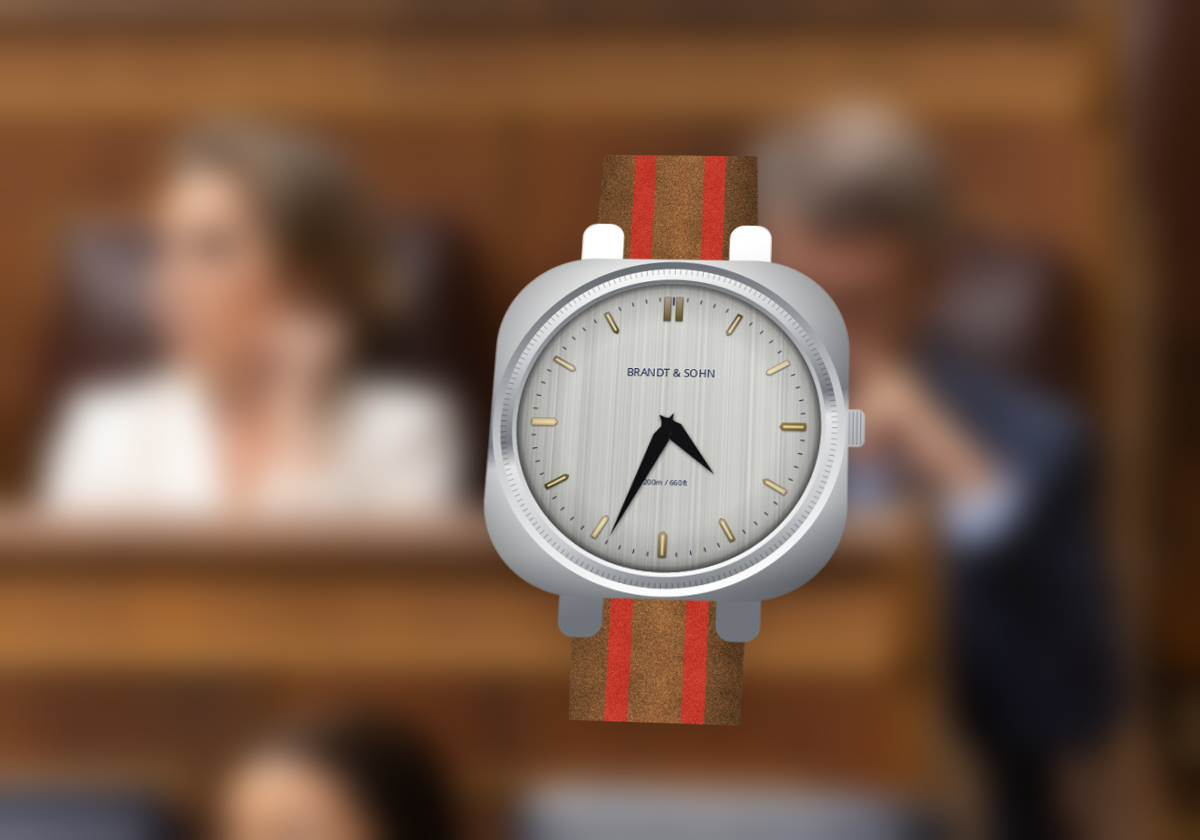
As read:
4:34
